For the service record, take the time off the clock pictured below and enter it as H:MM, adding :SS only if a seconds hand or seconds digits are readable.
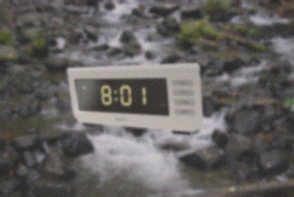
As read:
8:01
